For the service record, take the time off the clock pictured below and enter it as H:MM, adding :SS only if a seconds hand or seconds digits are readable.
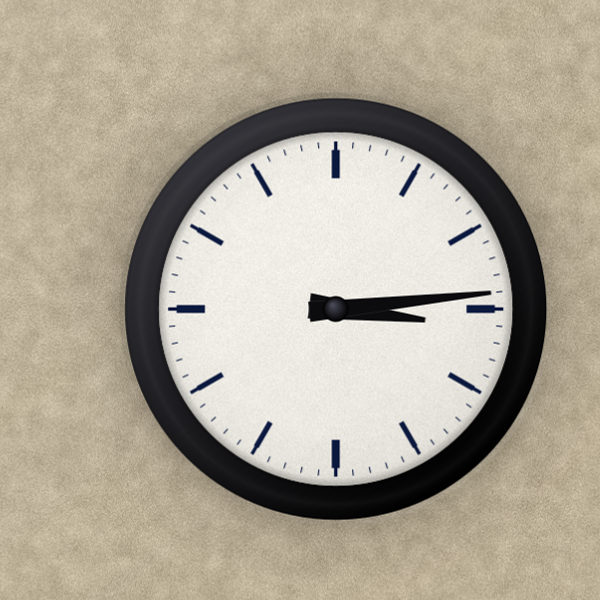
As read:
3:14
